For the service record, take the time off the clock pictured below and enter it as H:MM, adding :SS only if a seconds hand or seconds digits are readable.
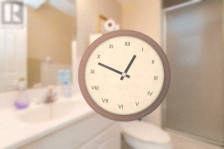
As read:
12:48
